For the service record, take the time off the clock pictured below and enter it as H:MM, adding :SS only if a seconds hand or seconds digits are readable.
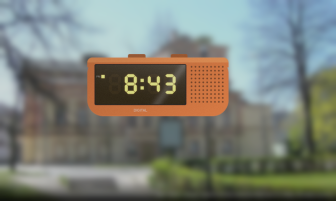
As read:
8:43
